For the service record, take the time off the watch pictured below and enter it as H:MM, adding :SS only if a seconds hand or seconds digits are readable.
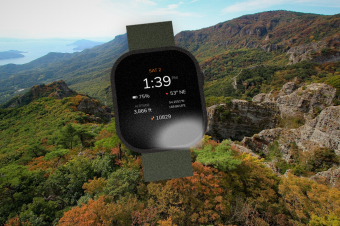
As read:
1:39
